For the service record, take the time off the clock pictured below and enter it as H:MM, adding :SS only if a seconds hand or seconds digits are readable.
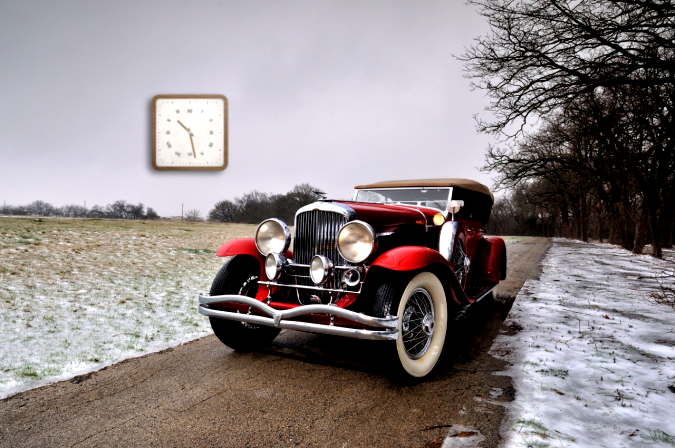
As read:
10:28
